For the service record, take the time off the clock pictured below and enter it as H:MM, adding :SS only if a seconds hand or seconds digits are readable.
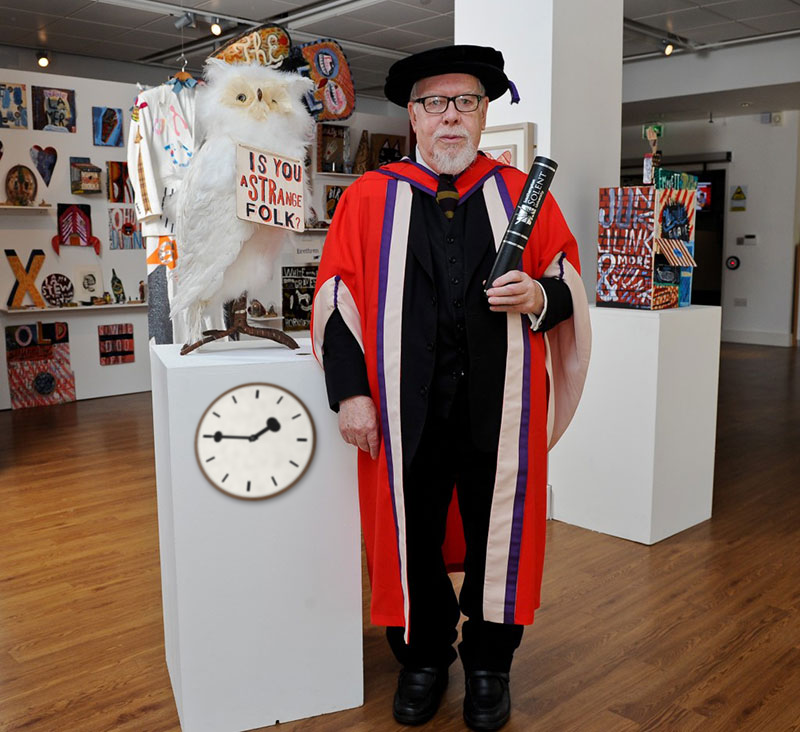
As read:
1:45
